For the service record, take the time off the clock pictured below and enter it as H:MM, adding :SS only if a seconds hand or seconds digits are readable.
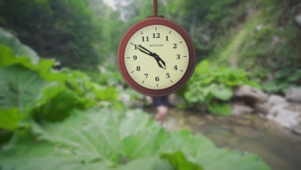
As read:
4:50
